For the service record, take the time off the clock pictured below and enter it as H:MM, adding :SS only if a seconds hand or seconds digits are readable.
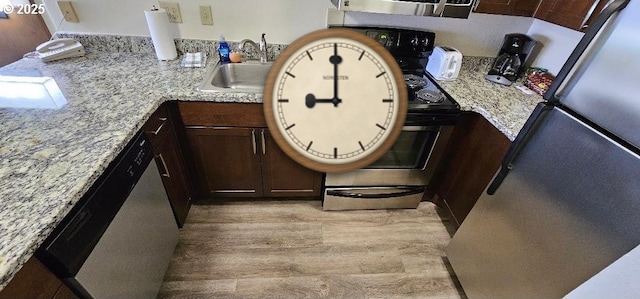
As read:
9:00
